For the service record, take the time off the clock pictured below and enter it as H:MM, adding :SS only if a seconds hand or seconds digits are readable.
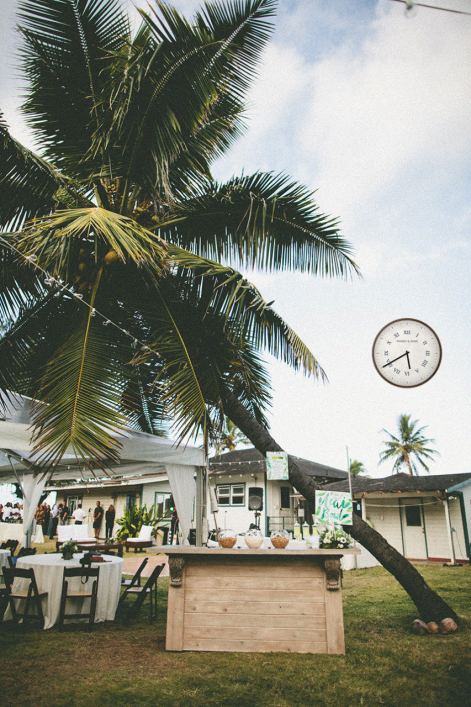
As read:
5:40
